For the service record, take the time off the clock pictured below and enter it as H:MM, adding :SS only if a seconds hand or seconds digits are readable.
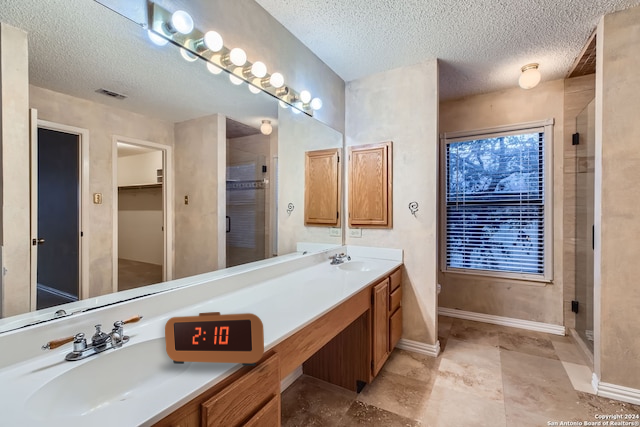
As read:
2:10
